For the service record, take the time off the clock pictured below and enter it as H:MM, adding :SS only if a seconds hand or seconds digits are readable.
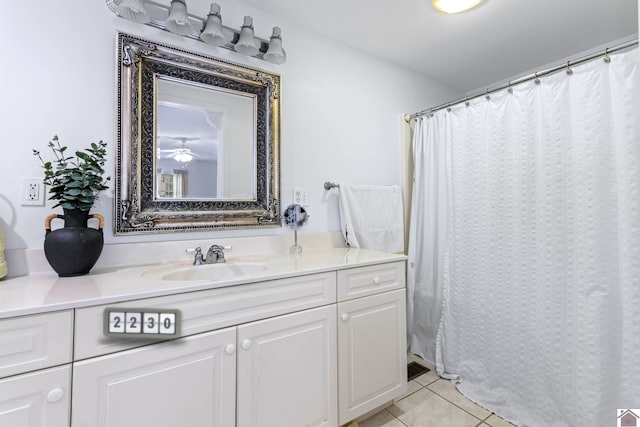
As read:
22:30
